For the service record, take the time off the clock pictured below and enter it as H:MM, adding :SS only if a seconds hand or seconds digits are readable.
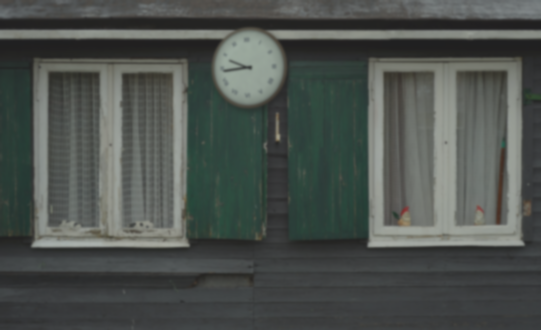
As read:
9:44
